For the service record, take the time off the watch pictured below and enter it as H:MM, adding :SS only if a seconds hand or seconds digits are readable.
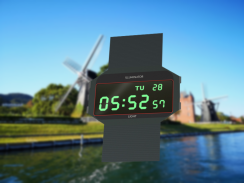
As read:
5:52:57
